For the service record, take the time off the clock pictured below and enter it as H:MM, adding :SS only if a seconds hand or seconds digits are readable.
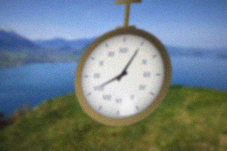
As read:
8:05
